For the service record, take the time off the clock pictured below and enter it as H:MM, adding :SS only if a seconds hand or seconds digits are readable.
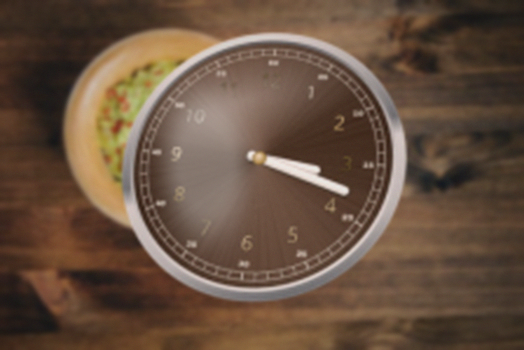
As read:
3:18
